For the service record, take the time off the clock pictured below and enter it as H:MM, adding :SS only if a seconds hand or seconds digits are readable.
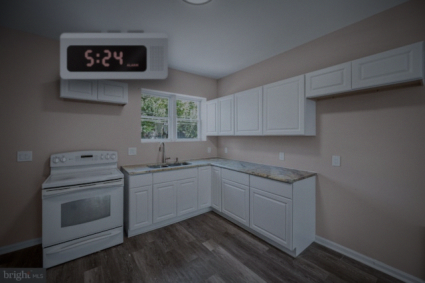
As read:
5:24
